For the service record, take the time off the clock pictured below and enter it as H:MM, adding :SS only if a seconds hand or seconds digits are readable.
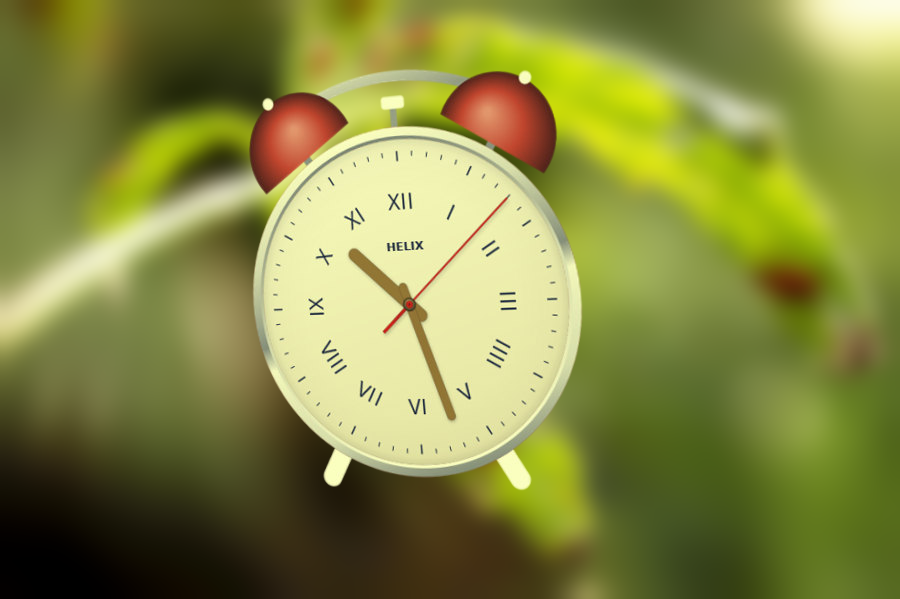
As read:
10:27:08
